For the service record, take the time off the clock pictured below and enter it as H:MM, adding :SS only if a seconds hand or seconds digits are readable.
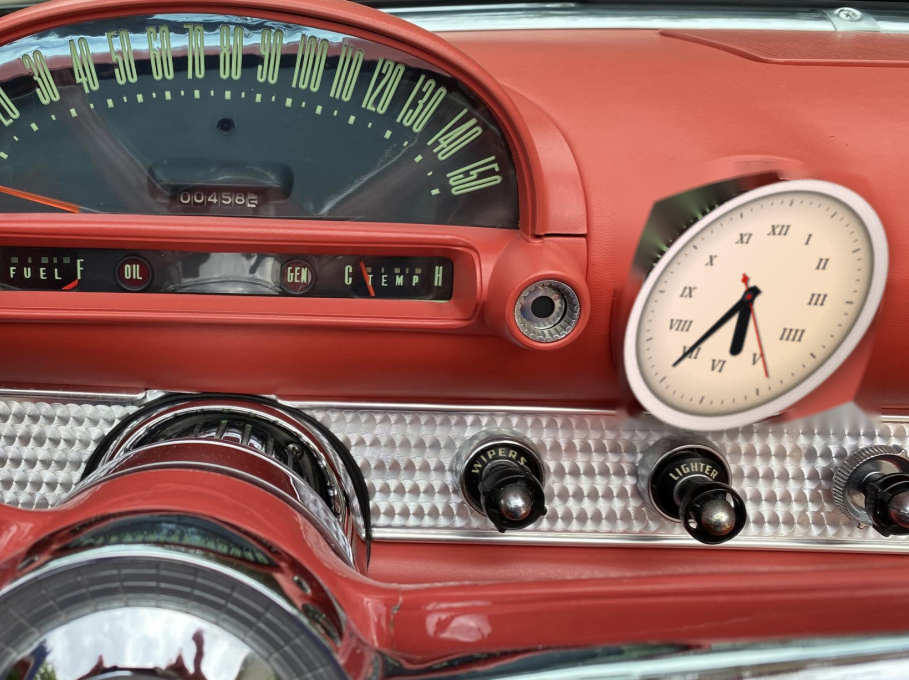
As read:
5:35:24
